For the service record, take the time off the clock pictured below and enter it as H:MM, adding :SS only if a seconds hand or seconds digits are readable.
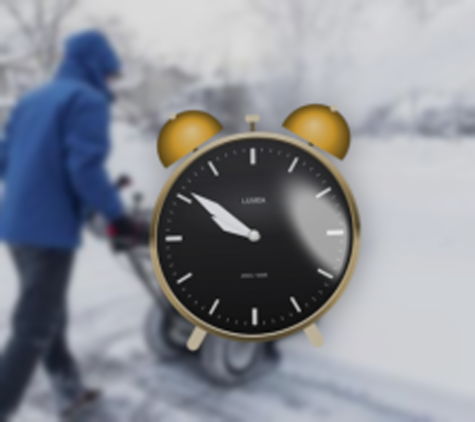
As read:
9:51
